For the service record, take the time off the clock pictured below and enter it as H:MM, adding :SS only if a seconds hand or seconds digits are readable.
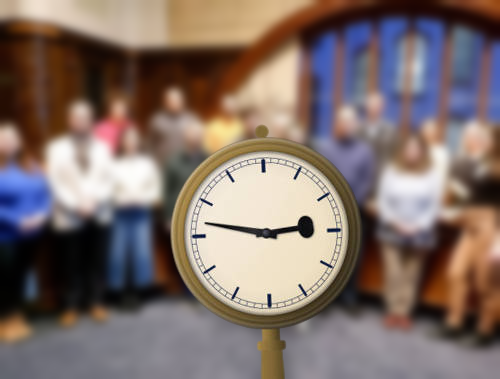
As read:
2:47
